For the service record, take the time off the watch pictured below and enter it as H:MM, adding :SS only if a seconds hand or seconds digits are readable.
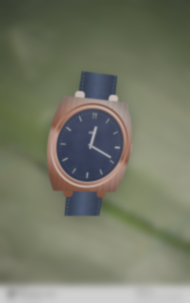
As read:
12:19
